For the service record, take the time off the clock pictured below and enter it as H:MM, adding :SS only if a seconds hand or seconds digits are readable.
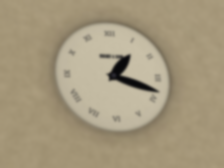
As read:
1:18
